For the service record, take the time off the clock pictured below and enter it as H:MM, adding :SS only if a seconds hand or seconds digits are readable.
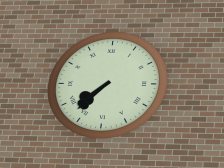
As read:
7:37
